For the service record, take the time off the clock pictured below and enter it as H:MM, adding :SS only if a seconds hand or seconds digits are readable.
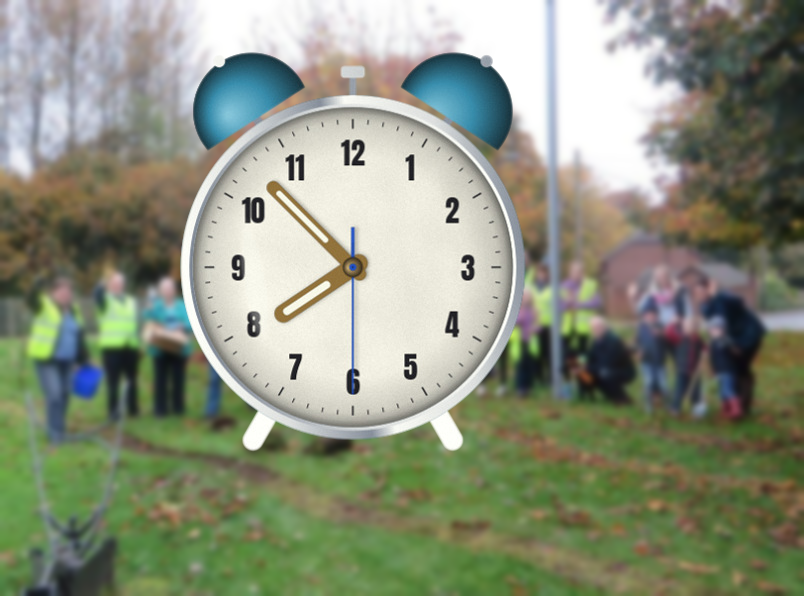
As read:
7:52:30
